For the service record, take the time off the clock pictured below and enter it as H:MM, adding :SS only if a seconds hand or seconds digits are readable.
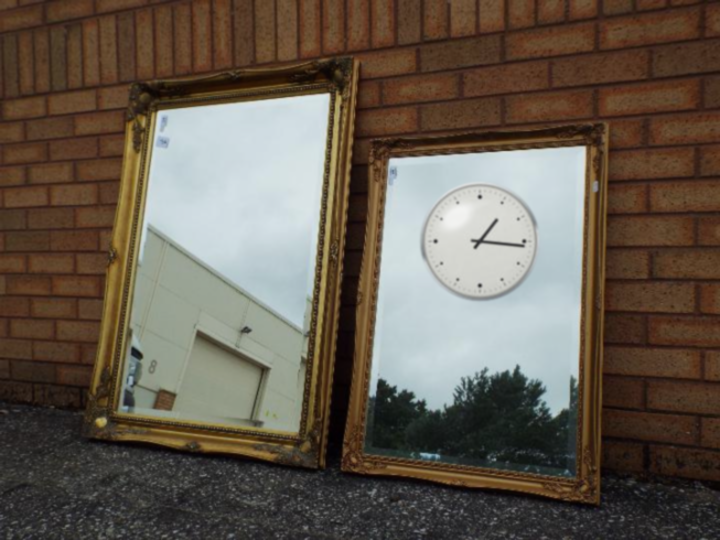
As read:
1:16
